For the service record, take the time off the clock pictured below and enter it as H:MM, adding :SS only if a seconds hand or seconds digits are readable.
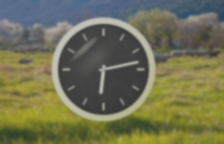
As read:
6:13
